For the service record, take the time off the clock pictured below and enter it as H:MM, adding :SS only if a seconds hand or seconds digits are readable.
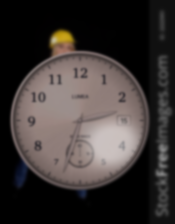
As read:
2:33
